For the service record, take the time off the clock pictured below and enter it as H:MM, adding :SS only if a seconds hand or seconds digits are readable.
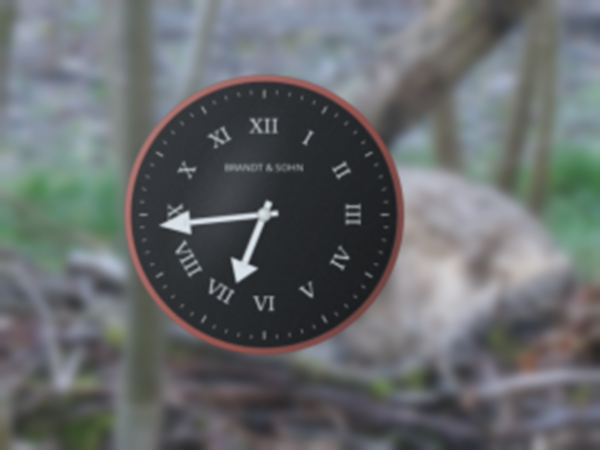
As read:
6:44
